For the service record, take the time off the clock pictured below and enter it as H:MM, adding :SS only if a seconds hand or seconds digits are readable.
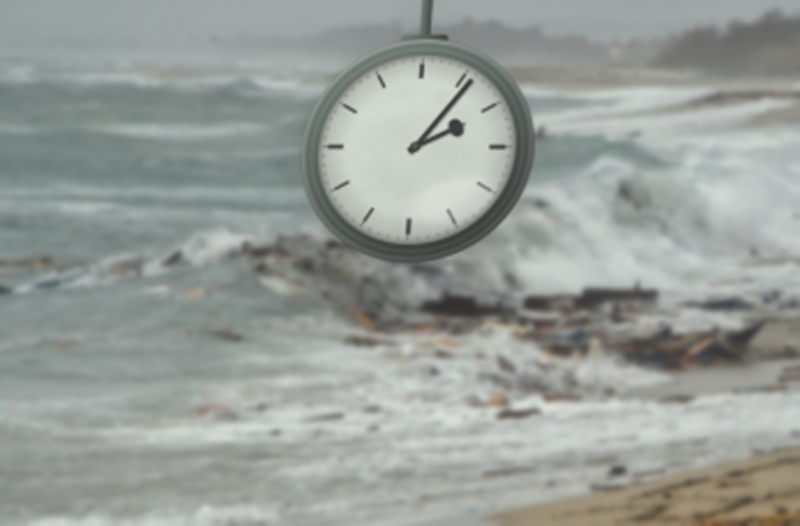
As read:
2:06
